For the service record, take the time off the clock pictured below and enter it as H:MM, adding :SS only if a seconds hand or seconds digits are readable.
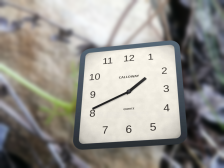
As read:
1:41
